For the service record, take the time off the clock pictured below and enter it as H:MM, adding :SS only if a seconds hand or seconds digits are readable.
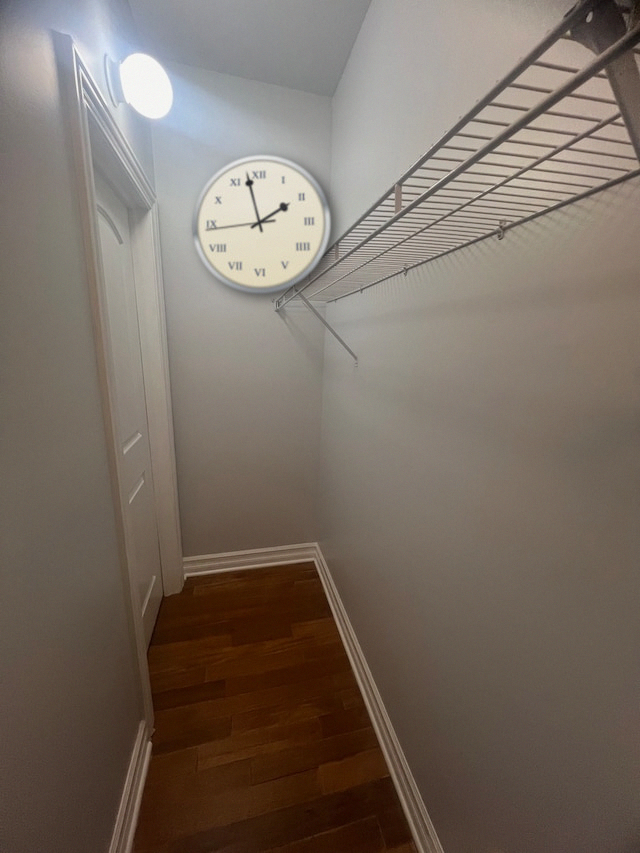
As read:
1:57:44
